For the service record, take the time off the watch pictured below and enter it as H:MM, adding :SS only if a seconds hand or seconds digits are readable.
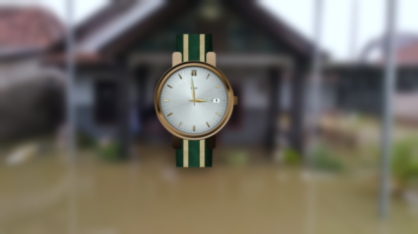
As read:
2:59
